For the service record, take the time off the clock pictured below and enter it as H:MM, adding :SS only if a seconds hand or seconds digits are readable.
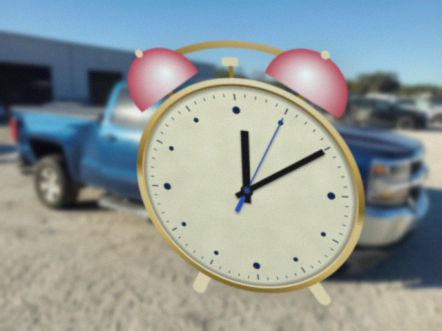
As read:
12:10:05
